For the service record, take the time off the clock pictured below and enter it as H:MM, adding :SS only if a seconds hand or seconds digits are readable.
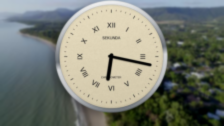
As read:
6:17
